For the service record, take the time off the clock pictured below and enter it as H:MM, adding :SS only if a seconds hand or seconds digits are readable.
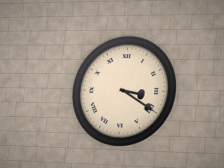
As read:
3:20
